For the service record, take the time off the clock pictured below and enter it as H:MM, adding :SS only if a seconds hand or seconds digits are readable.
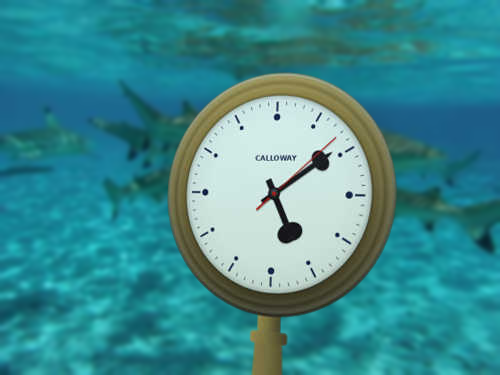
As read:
5:09:08
